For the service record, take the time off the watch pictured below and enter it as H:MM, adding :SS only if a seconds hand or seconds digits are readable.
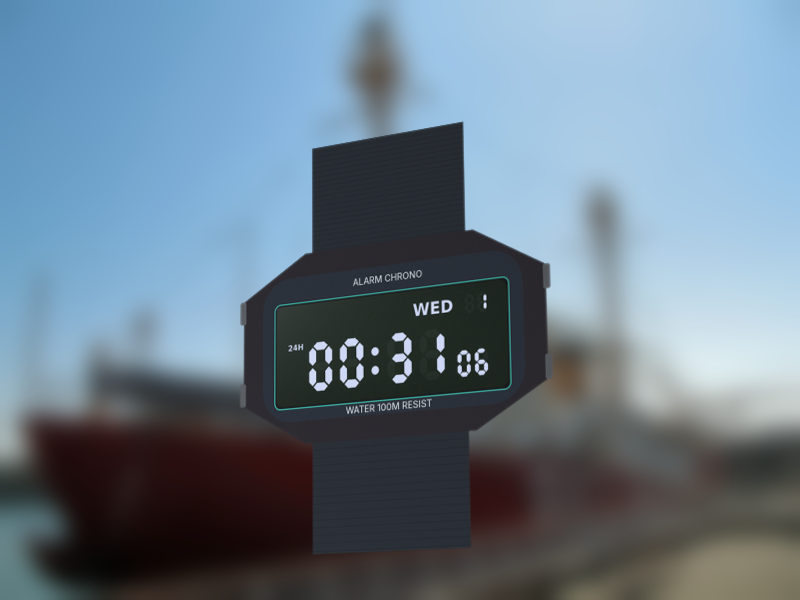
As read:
0:31:06
